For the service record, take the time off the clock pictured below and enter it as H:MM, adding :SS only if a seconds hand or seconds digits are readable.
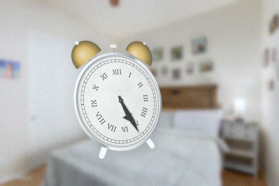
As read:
5:26
